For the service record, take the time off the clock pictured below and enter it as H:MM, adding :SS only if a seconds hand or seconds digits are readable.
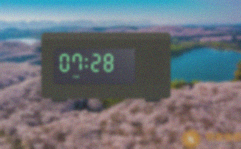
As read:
7:28
